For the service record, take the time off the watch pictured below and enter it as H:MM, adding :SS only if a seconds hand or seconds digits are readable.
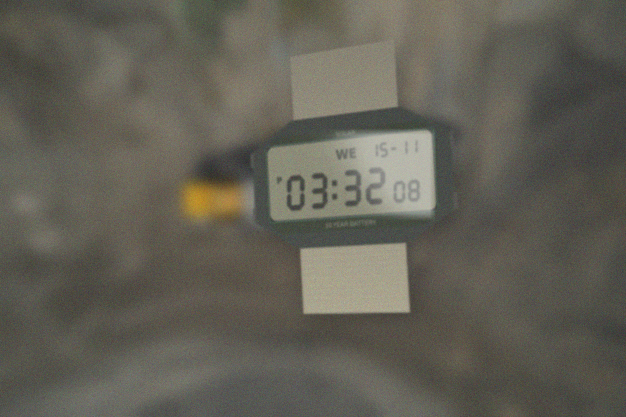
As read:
3:32:08
